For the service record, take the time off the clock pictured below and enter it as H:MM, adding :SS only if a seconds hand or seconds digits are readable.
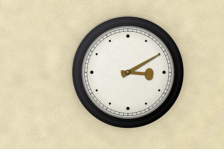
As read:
3:10
